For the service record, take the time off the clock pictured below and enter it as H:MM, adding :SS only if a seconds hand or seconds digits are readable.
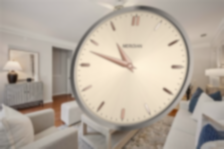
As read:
10:48
